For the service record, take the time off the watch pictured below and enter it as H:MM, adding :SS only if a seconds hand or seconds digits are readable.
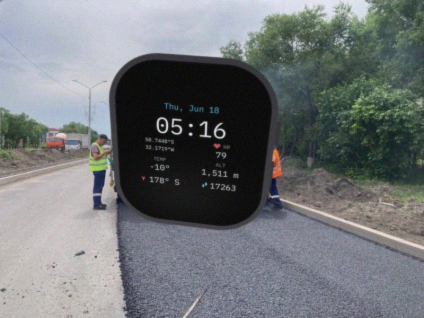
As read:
5:16
